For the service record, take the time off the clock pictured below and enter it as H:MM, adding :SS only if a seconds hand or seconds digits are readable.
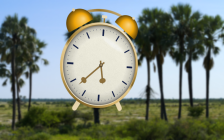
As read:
5:38
